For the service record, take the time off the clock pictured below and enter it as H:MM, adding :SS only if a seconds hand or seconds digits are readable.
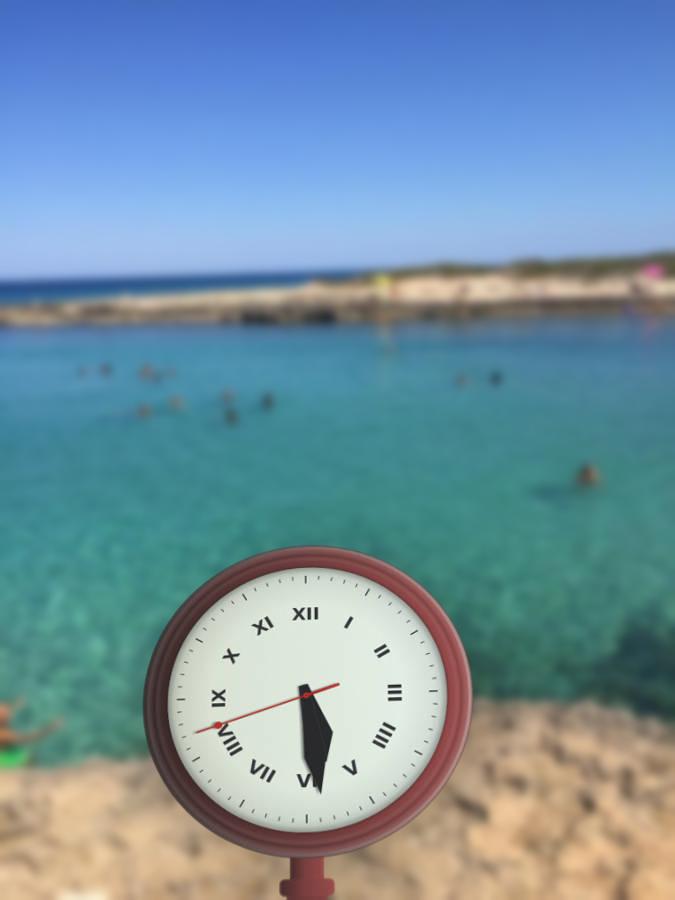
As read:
5:28:42
